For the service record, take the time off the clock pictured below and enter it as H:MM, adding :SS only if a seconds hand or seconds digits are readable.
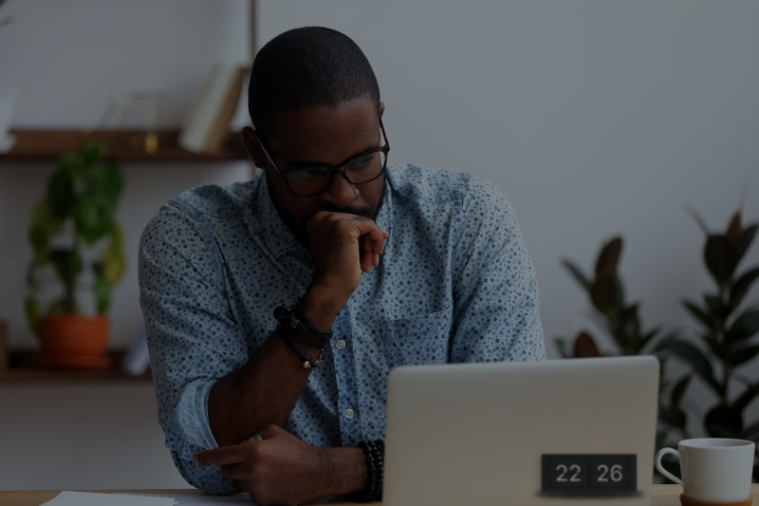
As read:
22:26
